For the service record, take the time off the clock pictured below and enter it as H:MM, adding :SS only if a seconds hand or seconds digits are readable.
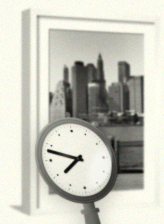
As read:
7:48
